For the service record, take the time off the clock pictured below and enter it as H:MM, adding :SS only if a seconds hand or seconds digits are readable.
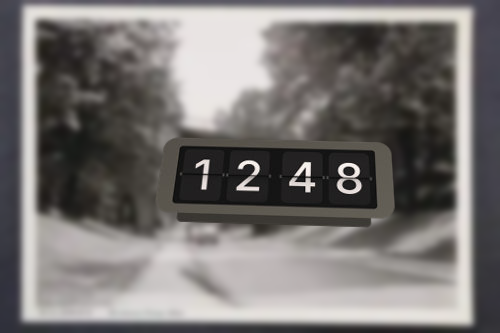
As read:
12:48
